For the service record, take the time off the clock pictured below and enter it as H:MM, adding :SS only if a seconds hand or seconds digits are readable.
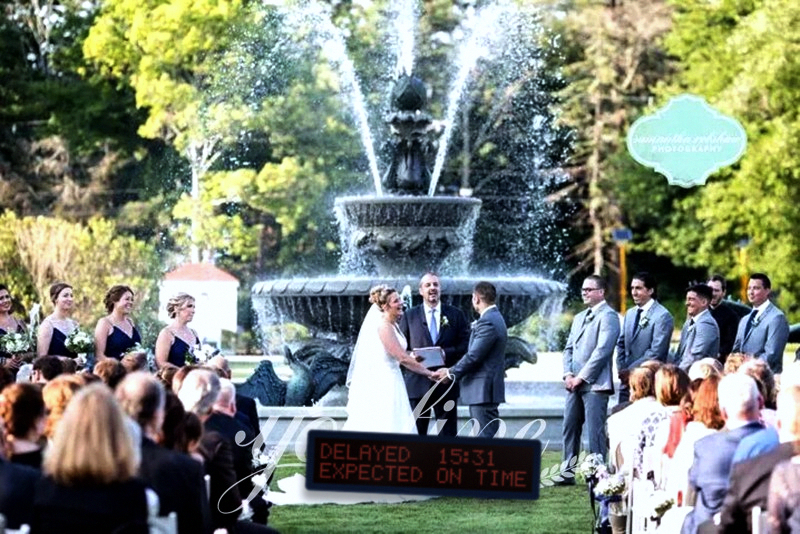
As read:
15:31
